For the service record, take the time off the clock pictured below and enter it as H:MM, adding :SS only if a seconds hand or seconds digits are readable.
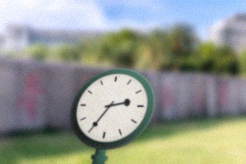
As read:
2:35
